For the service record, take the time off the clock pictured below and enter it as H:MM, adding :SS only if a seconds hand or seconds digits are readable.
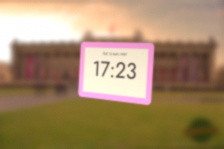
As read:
17:23
